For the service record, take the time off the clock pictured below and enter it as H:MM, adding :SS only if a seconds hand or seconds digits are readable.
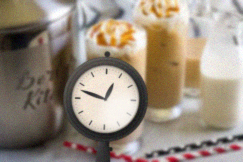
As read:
12:48
